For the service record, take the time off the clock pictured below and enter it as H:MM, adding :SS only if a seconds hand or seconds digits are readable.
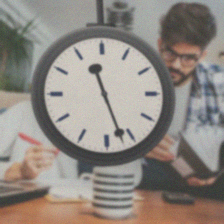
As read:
11:27
